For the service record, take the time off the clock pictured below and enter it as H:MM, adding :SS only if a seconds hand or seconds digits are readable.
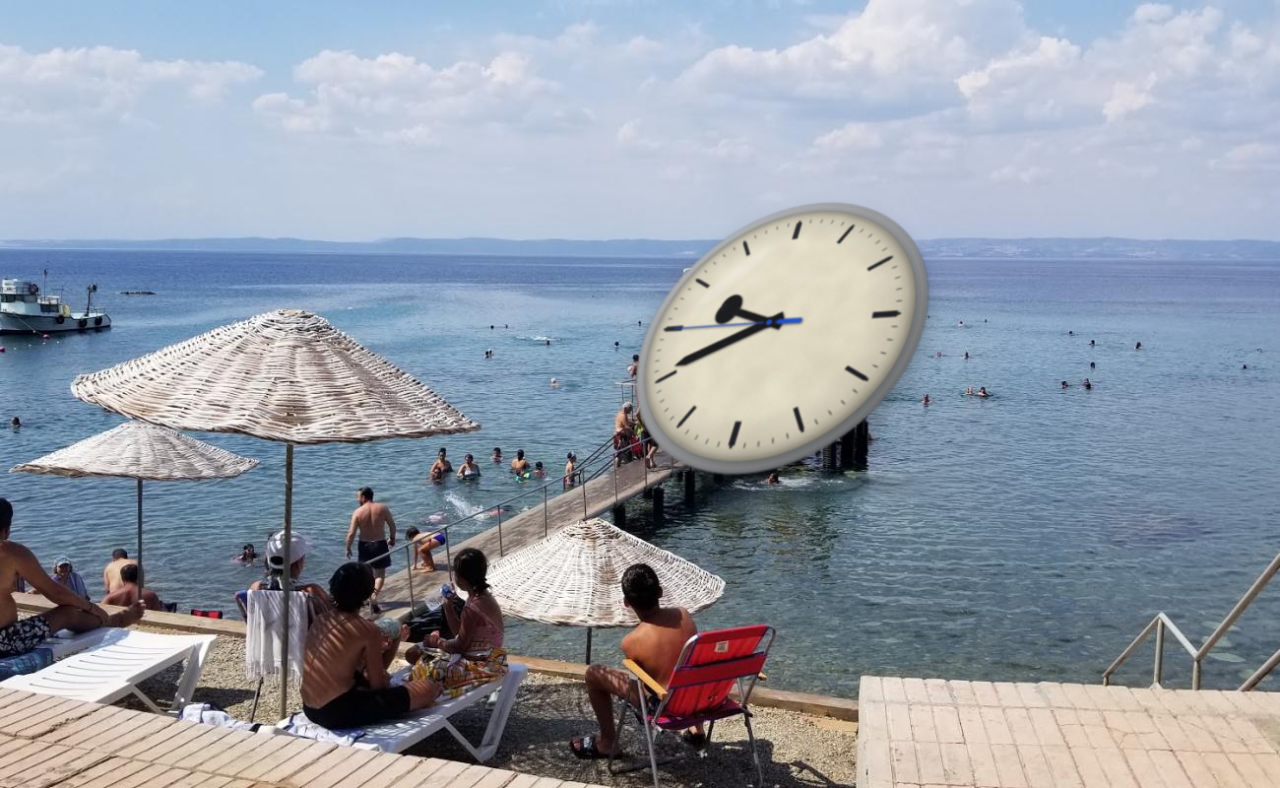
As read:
9:40:45
